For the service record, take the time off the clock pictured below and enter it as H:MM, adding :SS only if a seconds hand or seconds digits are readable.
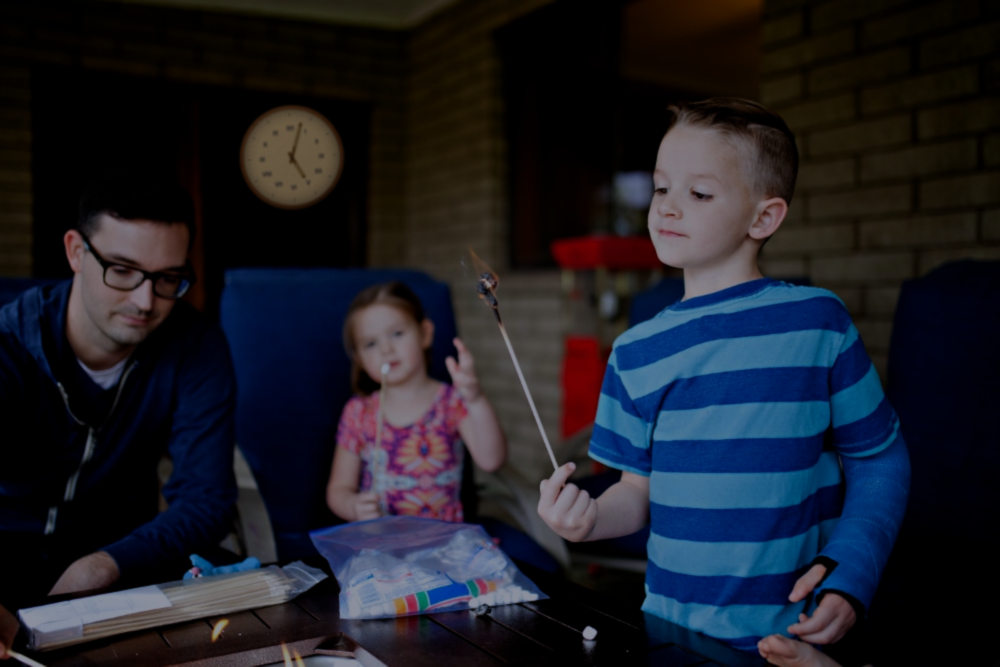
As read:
5:03
